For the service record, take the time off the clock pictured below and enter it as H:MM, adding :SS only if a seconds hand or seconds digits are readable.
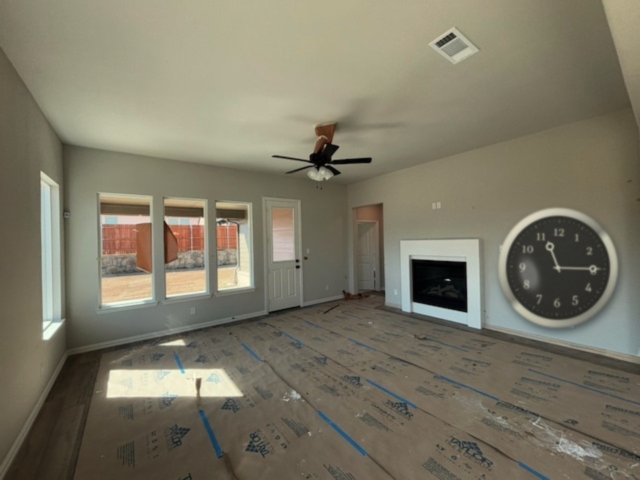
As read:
11:15
